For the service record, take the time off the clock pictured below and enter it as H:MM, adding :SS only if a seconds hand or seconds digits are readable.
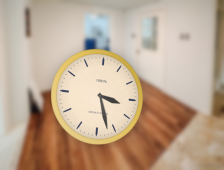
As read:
3:27
